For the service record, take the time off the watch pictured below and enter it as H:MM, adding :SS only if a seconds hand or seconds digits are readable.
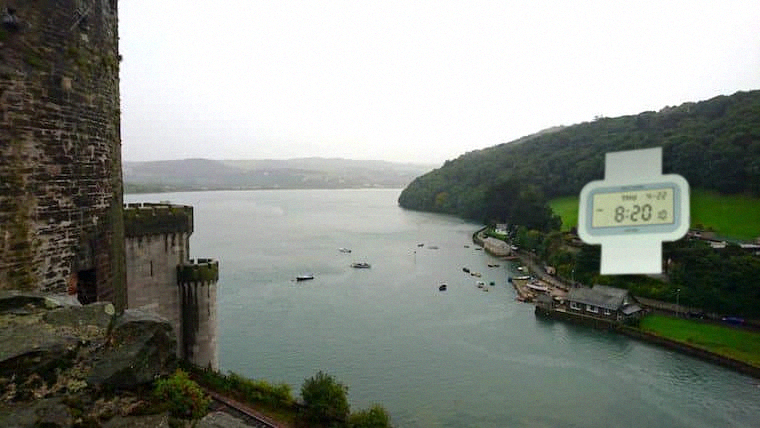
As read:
8:20
